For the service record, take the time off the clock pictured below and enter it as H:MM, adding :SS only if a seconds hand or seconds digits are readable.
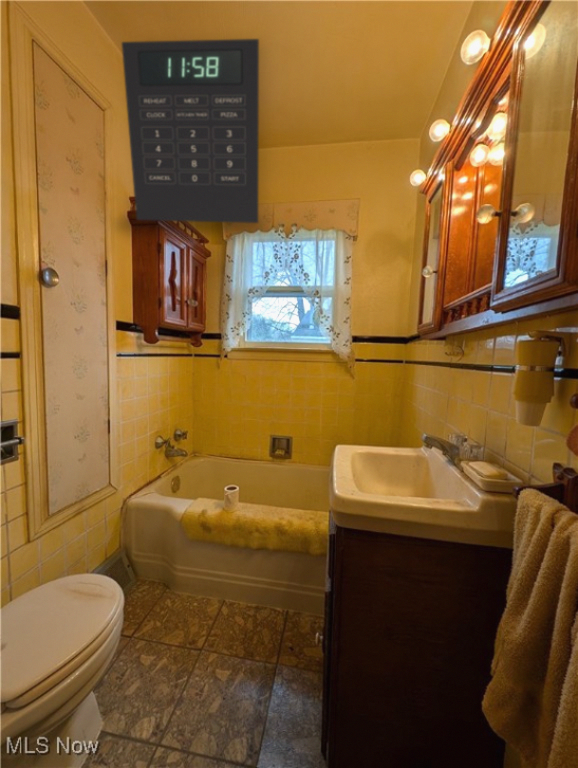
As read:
11:58
